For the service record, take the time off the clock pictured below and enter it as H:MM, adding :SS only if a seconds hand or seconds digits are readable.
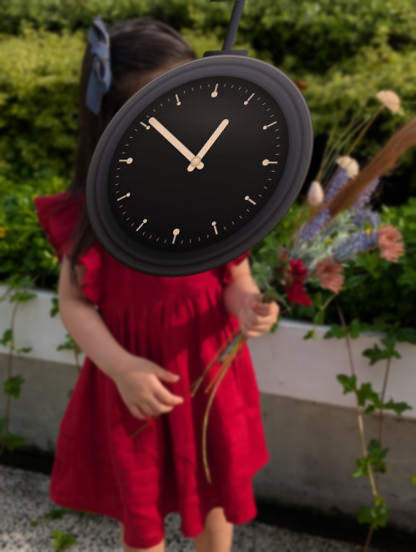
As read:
12:51
